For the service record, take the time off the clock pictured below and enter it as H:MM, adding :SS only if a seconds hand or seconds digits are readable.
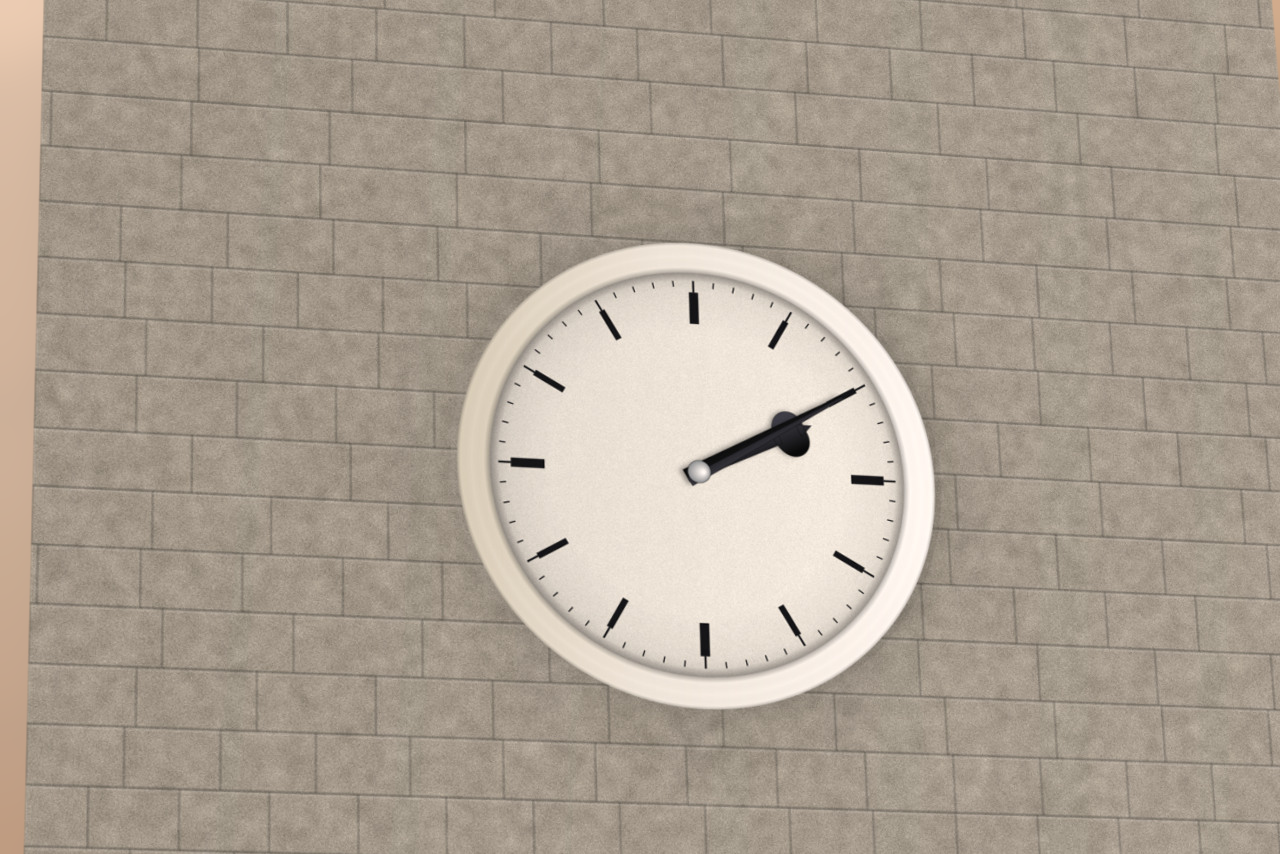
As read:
2:10
